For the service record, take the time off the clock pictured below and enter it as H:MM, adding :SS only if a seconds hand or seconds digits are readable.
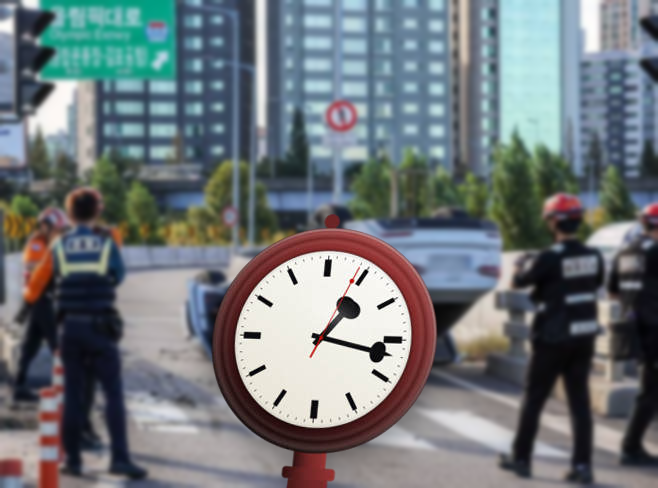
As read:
1:17:04
